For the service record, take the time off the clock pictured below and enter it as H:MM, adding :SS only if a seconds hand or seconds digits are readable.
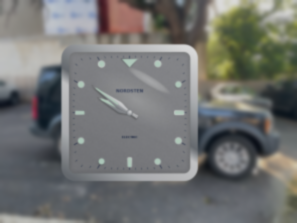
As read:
9:51
